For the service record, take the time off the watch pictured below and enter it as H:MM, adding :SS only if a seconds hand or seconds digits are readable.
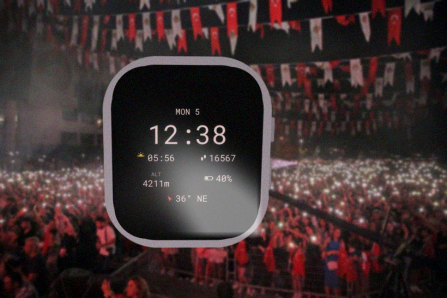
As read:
12:38
